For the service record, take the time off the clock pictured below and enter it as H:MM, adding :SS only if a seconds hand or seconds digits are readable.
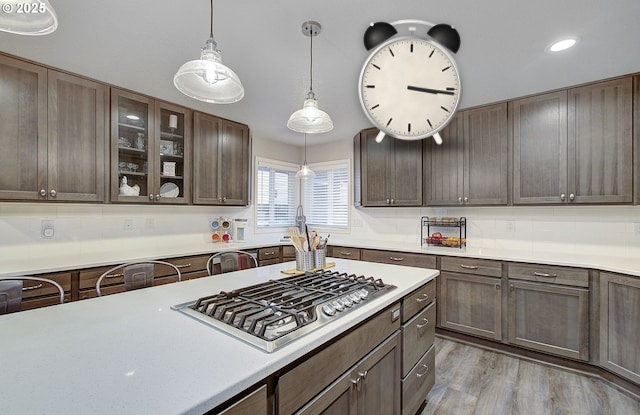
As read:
3:16
